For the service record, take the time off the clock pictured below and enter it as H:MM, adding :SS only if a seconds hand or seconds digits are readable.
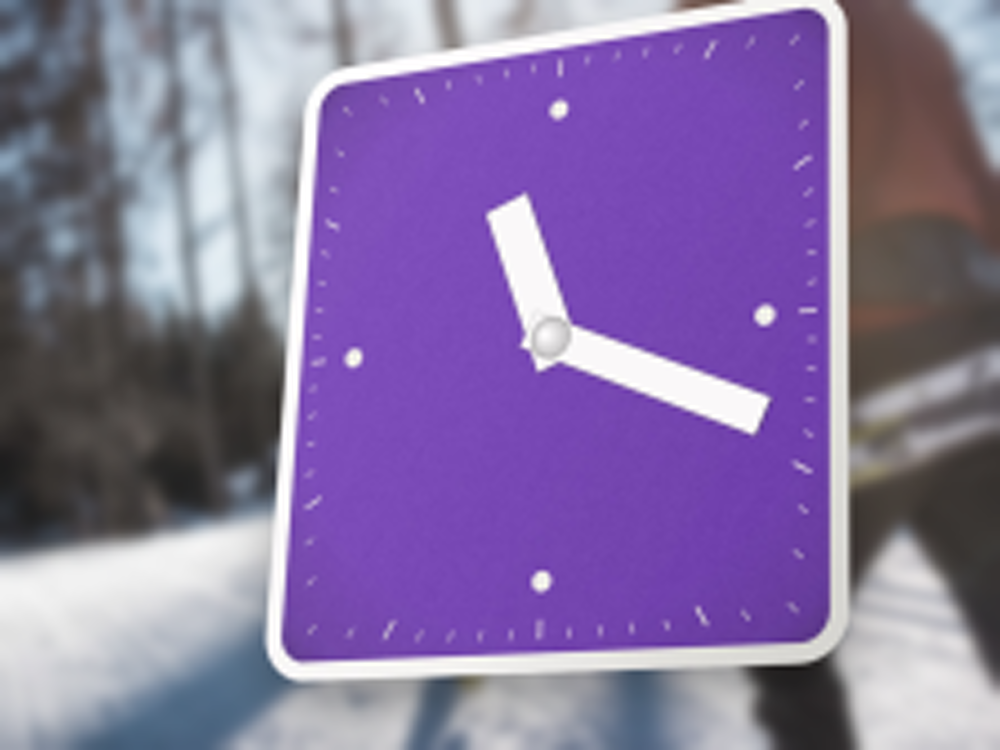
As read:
11:19
